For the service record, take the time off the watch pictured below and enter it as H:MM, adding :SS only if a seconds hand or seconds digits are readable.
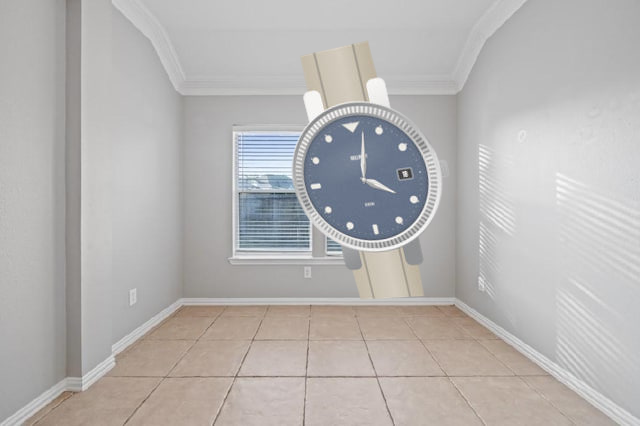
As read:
4:02
